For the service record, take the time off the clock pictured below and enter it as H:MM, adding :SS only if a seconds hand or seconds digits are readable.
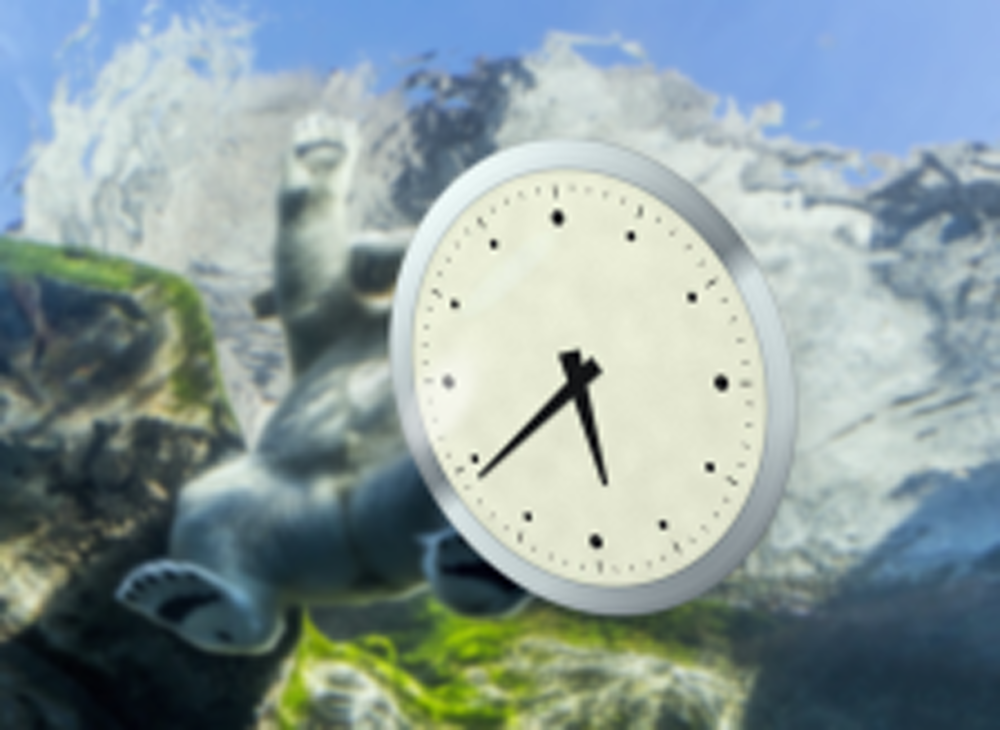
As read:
5:39
